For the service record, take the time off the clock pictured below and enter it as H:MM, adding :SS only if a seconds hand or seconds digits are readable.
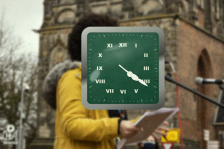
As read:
4:21
